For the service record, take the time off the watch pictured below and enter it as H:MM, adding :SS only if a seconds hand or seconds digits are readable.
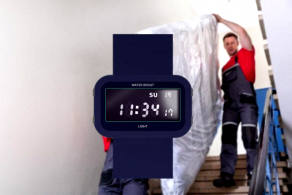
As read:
11:34:17
